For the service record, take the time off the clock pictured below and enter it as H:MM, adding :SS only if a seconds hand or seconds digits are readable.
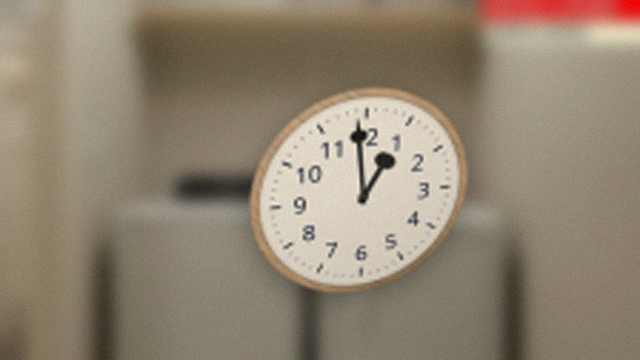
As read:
12:59
